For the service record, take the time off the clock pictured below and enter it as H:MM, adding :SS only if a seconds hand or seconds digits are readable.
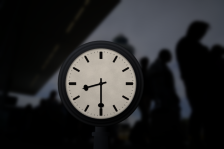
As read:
8:30
